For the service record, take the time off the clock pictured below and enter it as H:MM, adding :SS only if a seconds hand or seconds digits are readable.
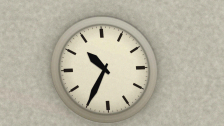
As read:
10:35
